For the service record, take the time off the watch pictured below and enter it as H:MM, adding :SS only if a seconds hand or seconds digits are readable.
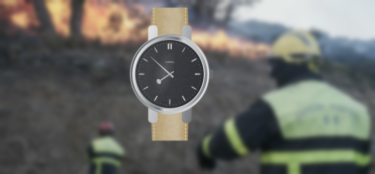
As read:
7:52
